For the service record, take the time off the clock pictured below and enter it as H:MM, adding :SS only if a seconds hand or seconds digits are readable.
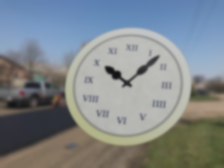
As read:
10:07
